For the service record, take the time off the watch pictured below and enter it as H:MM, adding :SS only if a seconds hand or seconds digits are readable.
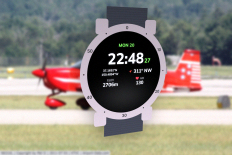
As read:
22:48
